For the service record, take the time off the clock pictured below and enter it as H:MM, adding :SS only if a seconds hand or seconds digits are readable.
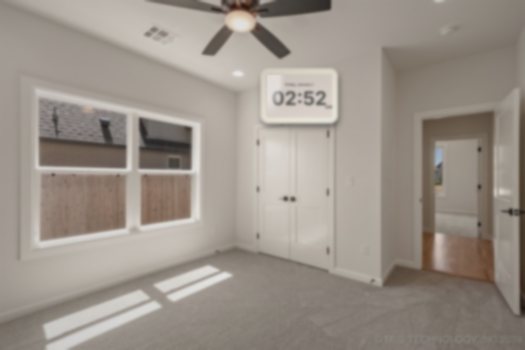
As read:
2:52
